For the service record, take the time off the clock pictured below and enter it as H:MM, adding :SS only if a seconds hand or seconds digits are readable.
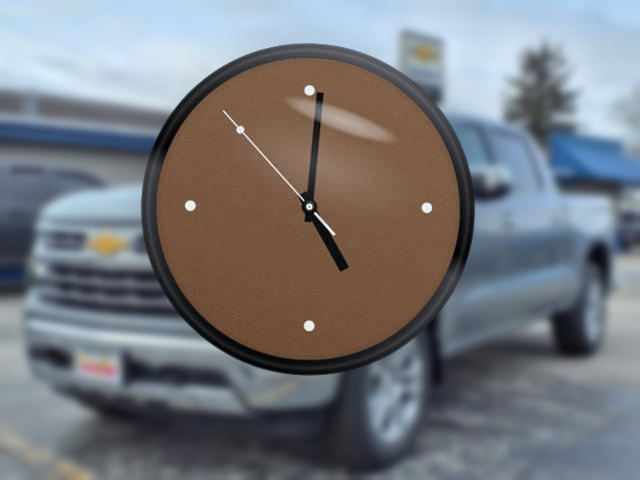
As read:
5:00:53
